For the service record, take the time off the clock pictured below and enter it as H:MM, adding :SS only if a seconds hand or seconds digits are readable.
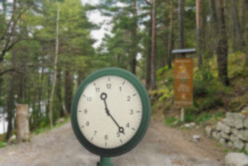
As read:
11:23
